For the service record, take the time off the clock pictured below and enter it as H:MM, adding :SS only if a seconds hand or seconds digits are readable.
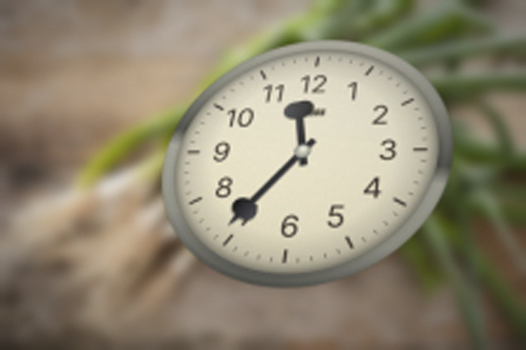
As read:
11:36
